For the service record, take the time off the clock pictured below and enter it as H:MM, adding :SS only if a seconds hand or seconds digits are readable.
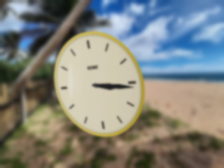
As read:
3:16
